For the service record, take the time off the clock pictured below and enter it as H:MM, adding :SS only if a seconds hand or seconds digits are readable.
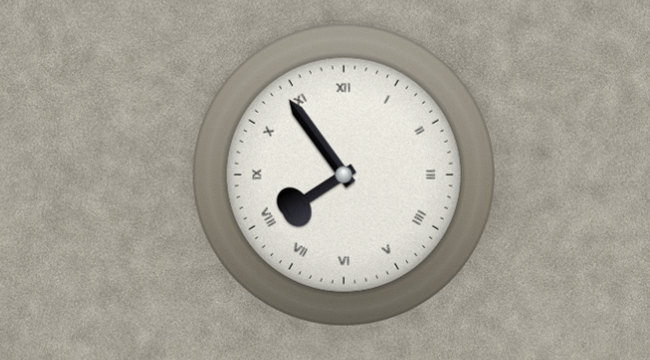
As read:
7:54
